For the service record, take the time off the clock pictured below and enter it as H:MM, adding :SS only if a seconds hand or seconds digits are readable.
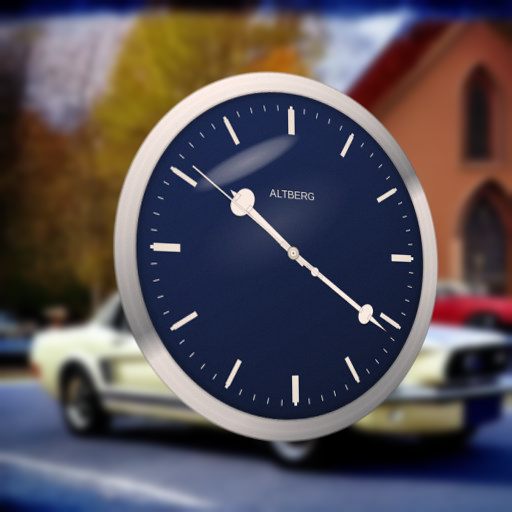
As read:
10:20:51
